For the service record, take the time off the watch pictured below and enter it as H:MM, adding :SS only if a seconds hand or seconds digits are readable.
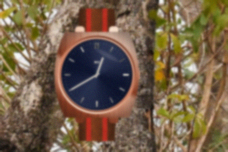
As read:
12:40
